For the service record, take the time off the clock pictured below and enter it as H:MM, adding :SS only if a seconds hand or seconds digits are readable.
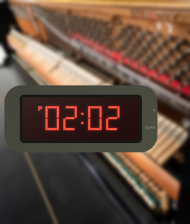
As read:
2:02
